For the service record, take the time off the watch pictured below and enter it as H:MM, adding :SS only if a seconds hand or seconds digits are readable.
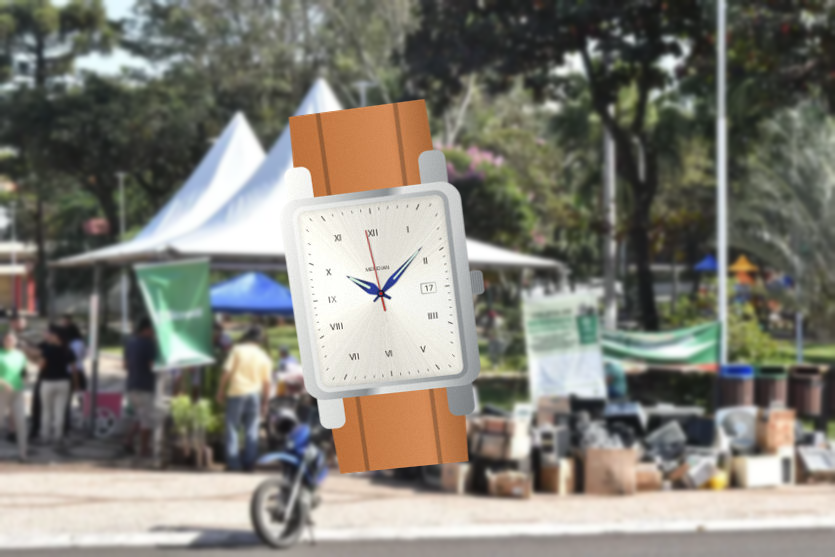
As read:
10:07:59
